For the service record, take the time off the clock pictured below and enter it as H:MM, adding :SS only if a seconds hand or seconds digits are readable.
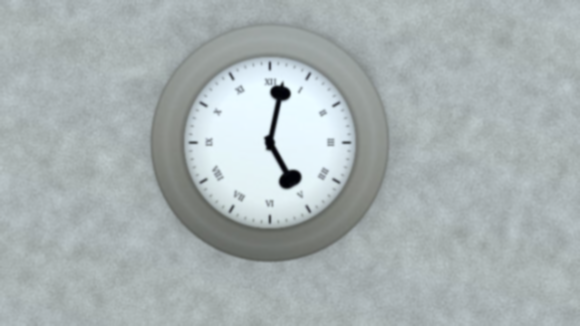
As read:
5:02
